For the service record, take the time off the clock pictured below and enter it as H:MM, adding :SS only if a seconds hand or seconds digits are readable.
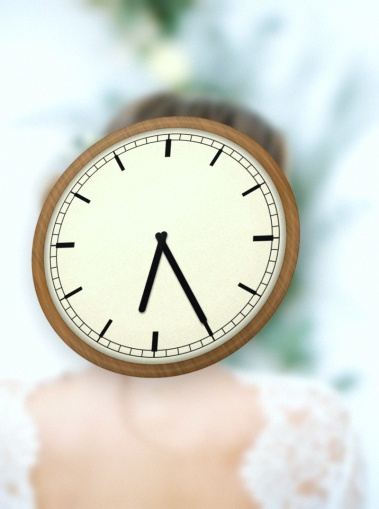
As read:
6:25
